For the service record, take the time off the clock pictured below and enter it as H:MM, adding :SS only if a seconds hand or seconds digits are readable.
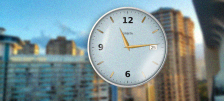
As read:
11:14
